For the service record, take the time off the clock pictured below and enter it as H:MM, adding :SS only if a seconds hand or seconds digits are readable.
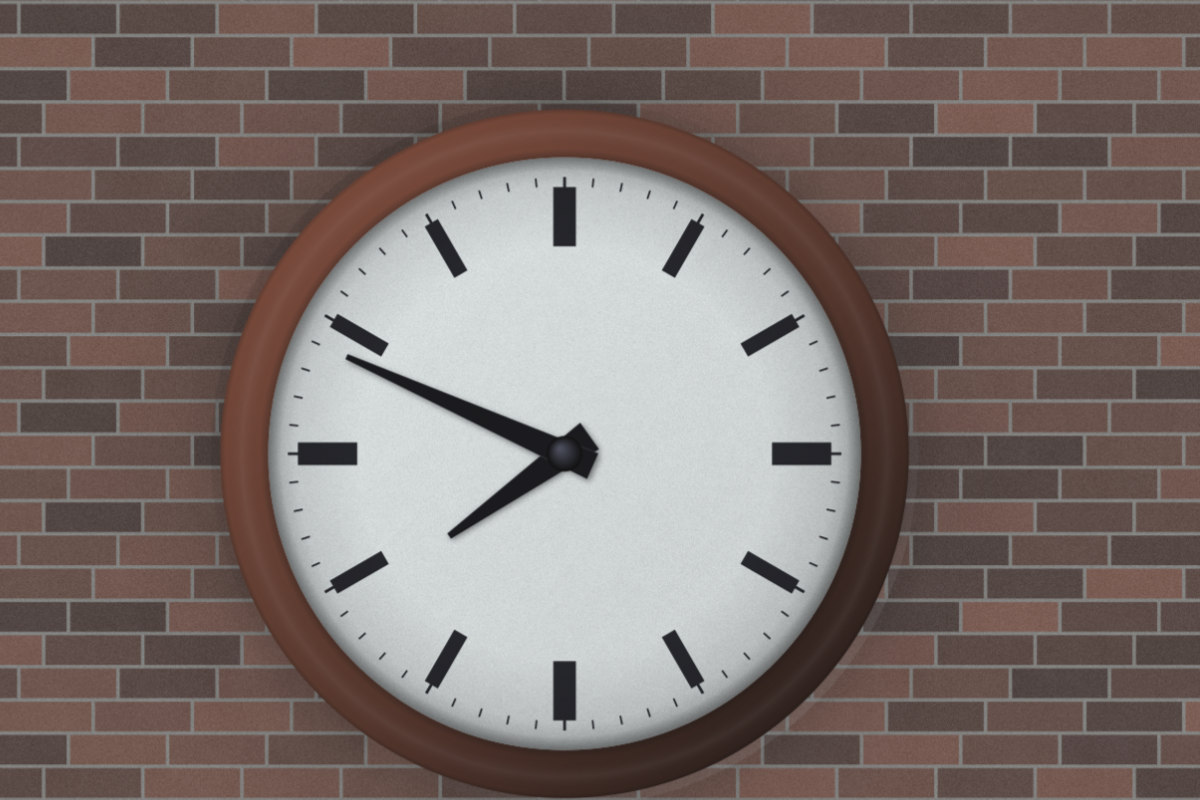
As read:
7:49
